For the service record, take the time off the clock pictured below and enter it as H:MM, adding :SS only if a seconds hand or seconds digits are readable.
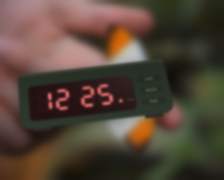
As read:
12:25
